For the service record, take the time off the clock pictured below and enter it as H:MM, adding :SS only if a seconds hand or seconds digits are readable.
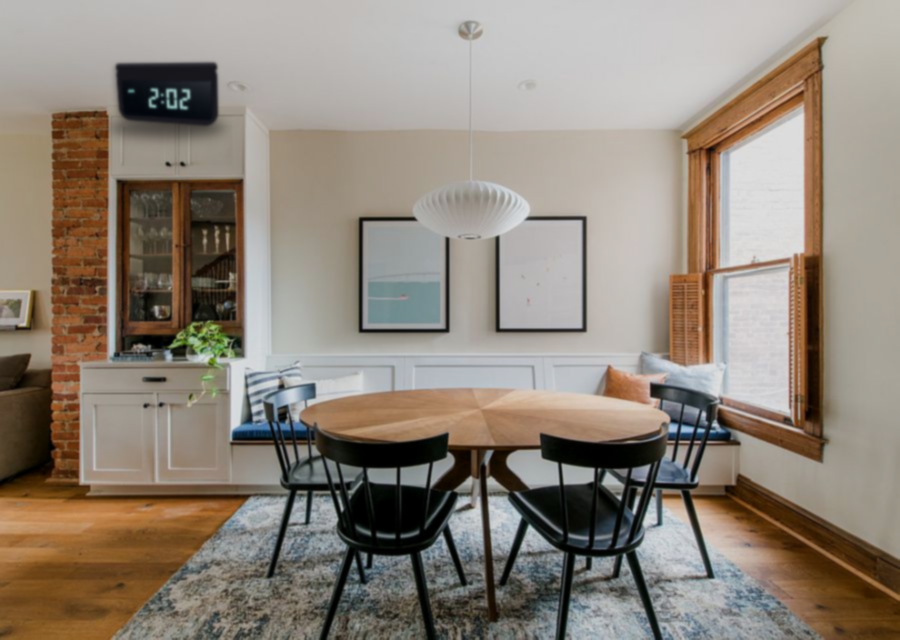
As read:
2:02
